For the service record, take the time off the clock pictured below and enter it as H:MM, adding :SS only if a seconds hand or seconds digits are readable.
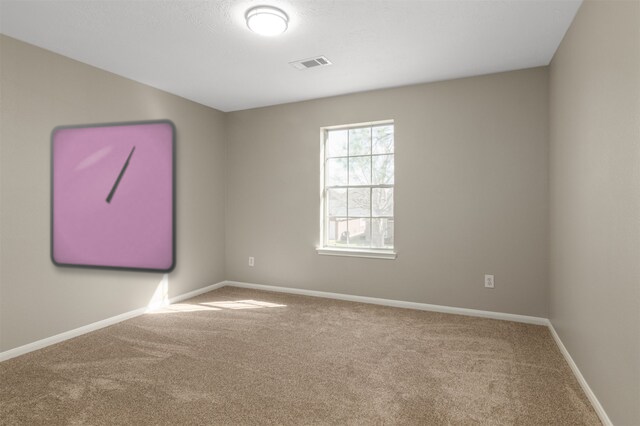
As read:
1:05
